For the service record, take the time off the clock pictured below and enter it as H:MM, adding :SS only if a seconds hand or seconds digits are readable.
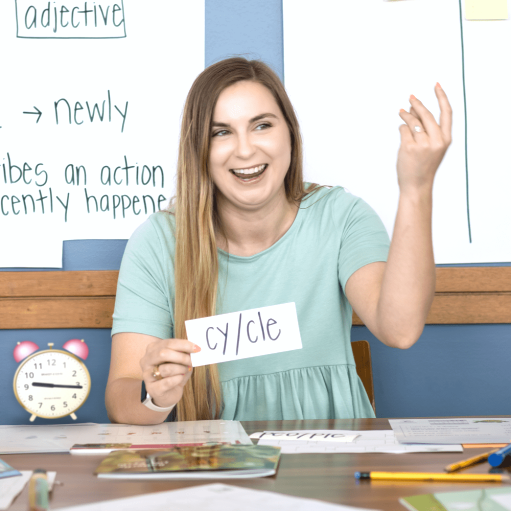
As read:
9:16
